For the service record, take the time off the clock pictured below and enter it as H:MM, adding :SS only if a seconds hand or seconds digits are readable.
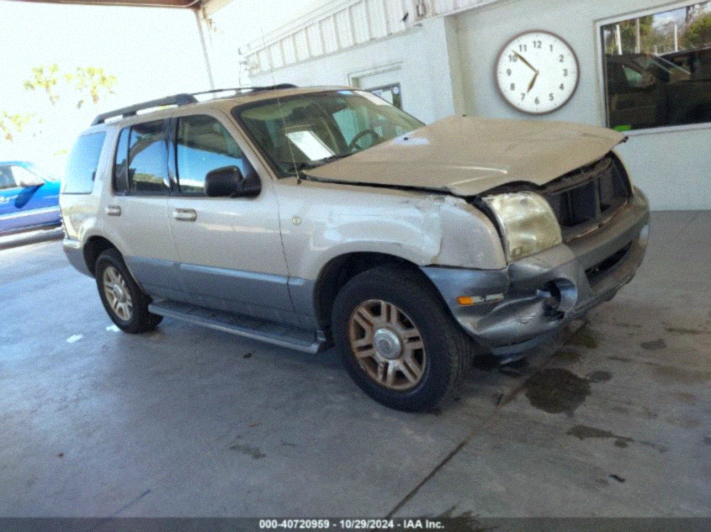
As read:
6:52
